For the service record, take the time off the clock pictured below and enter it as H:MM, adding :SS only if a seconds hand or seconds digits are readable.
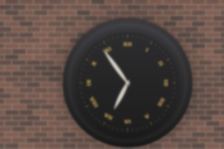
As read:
6:54
